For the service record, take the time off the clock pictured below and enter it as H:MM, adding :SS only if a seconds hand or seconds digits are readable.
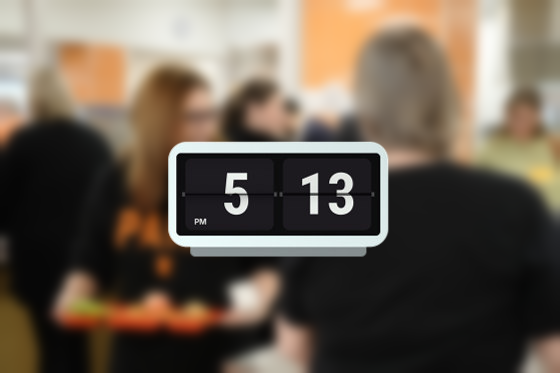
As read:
5:13
